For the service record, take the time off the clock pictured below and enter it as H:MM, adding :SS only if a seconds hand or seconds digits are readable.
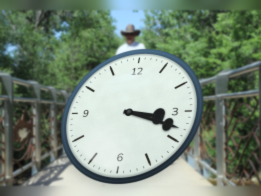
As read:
3:18
